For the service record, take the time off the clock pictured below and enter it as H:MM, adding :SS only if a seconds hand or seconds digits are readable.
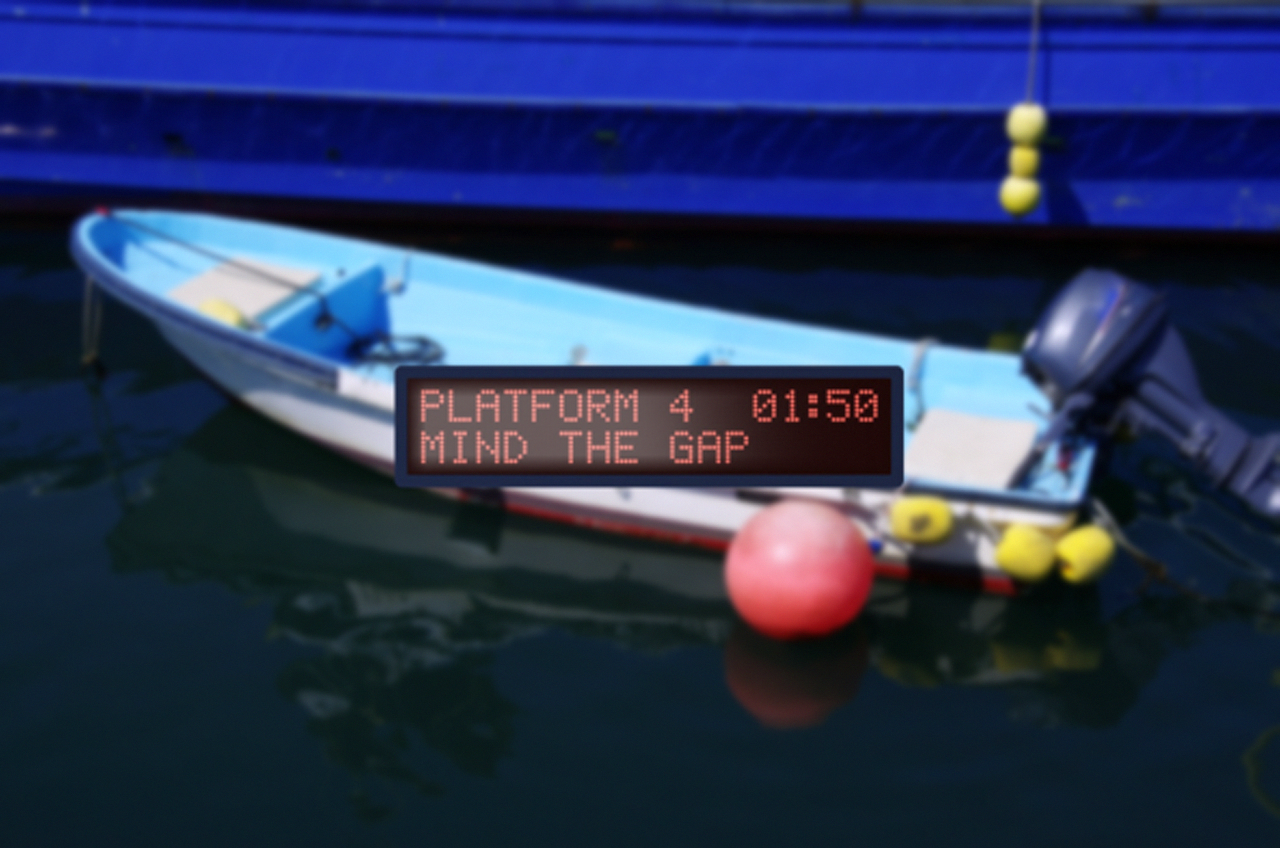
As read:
1:50
